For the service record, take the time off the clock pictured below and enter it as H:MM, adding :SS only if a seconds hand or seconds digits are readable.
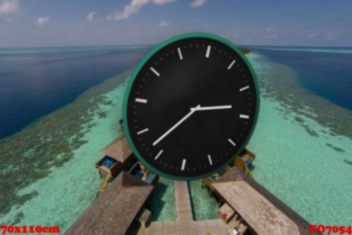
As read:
2:37
